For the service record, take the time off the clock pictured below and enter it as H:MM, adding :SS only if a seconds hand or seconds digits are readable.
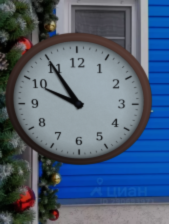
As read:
9:55
